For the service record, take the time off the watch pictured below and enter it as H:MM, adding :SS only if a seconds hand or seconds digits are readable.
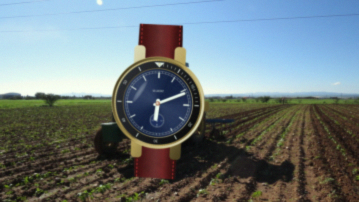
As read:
6:11
